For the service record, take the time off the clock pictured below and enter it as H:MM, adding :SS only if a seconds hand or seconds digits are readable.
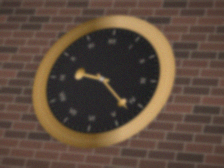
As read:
9:22
